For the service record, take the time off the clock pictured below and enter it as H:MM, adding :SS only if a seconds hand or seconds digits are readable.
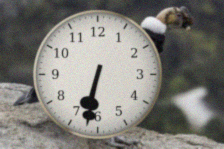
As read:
6:32
